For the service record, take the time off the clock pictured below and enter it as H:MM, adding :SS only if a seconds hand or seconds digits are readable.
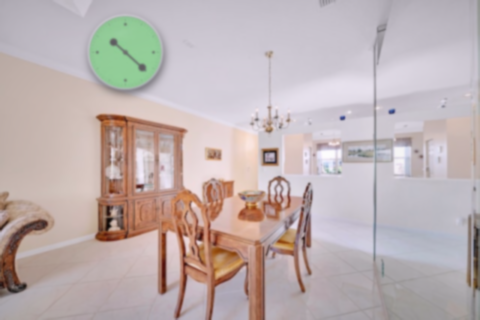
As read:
10:22
